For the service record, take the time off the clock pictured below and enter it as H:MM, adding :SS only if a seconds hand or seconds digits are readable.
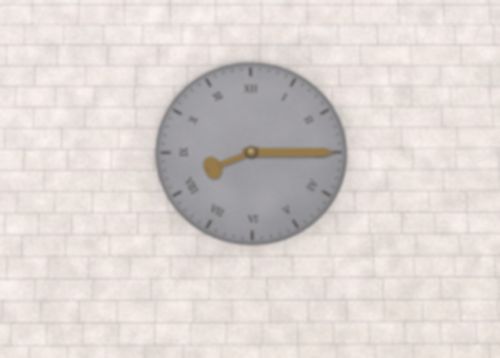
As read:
8:15
